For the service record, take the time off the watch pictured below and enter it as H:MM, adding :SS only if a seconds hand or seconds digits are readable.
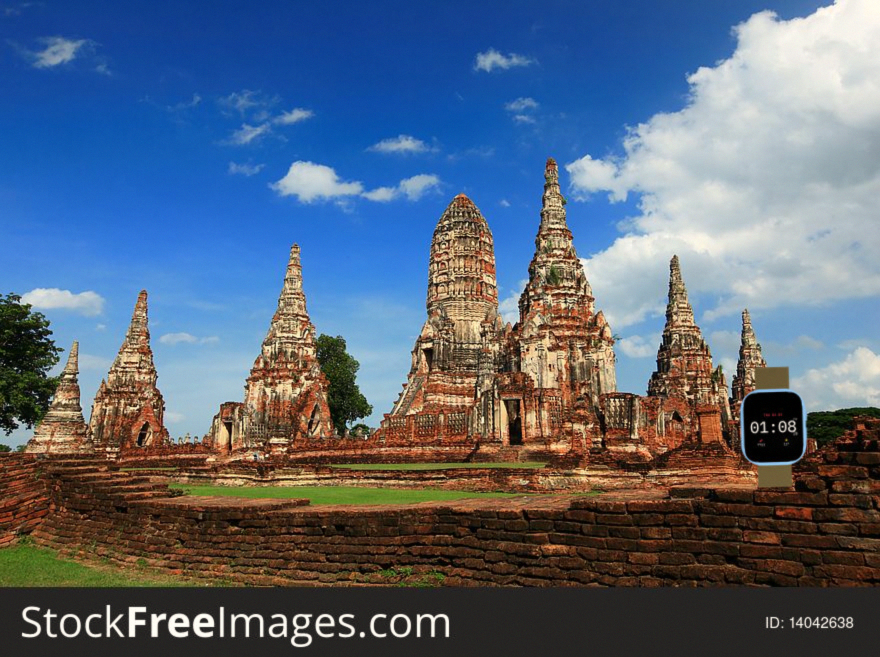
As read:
1:08
